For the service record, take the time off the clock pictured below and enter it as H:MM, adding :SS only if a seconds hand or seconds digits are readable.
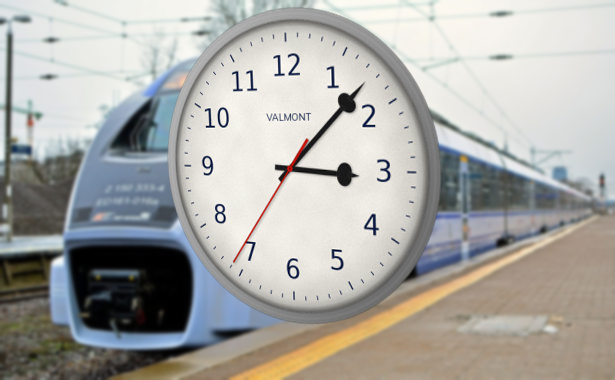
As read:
3:07:36
